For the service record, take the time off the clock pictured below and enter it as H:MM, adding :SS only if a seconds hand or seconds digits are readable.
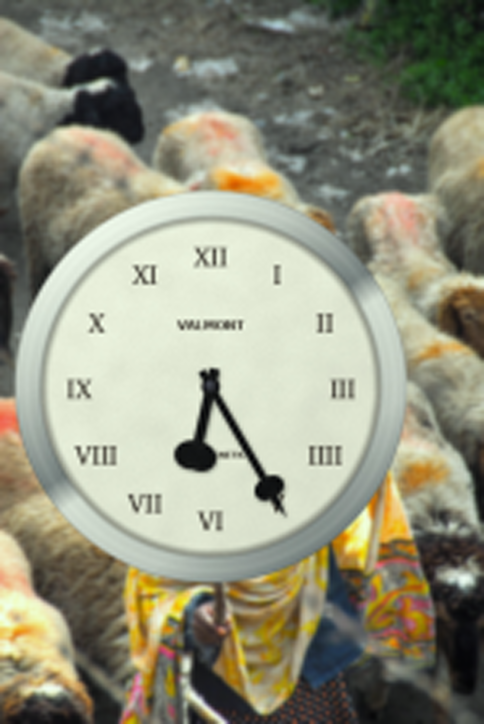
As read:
6:25
